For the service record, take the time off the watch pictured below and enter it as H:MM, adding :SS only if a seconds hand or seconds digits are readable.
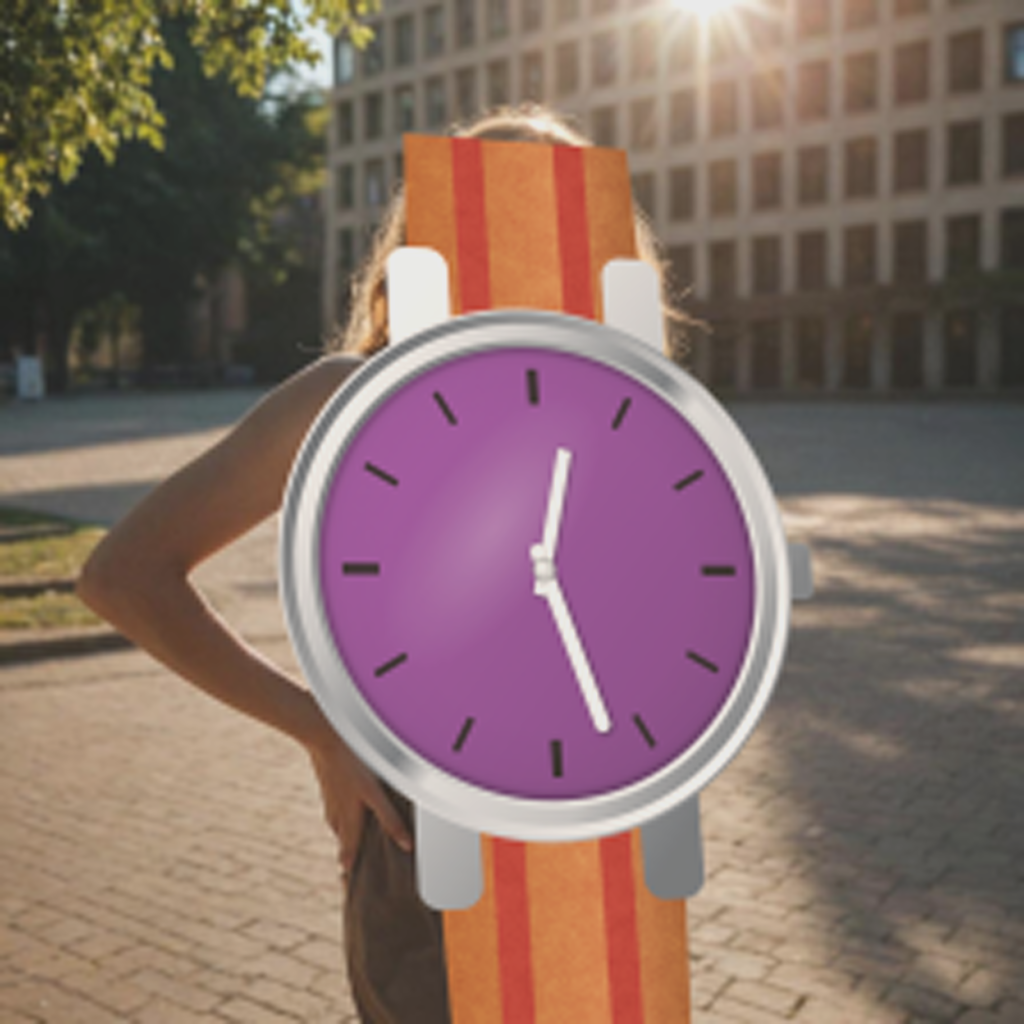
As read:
12:27
